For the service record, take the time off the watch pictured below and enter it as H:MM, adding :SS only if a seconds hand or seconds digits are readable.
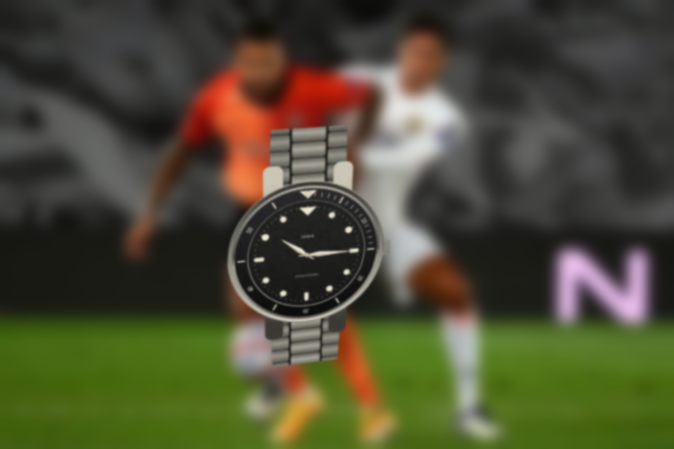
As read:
10:15
